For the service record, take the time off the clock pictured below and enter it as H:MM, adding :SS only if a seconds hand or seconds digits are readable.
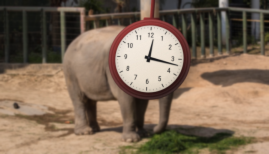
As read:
12:17
